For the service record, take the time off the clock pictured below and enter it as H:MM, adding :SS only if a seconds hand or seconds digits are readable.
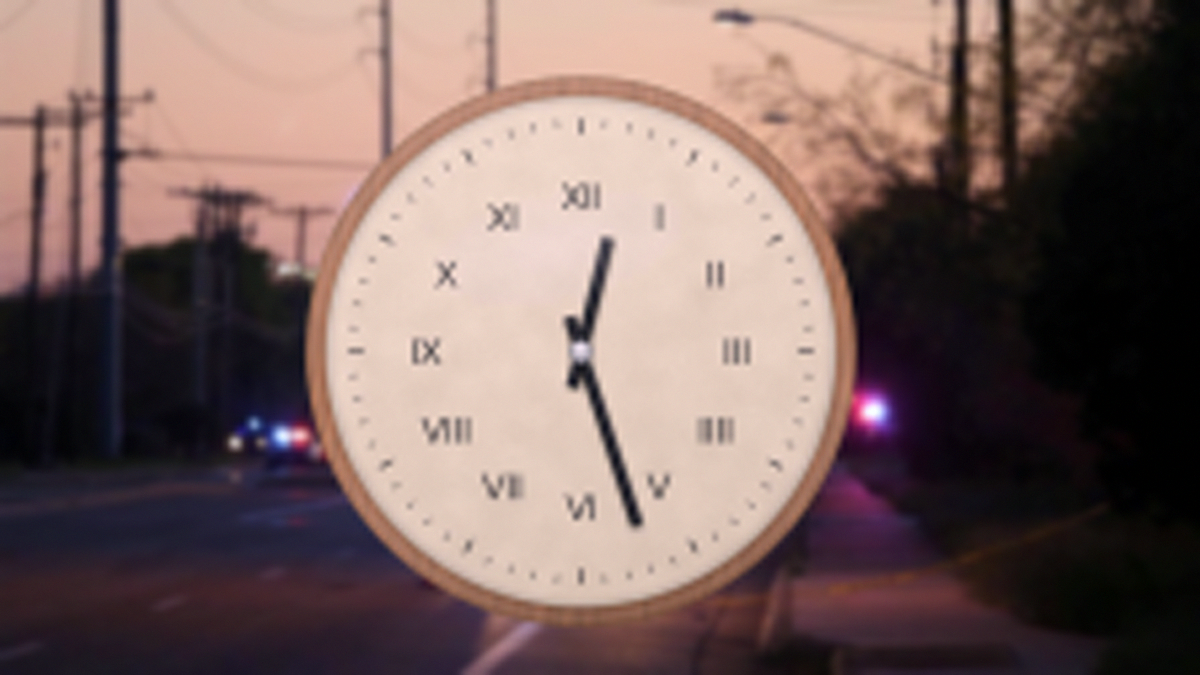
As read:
12:27
